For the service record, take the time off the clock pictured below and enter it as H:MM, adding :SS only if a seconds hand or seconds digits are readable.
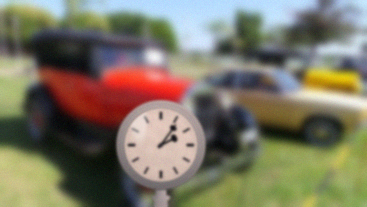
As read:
2:06
